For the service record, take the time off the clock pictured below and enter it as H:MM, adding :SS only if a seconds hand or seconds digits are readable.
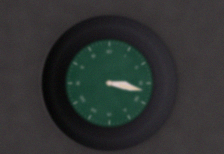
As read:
3:17
